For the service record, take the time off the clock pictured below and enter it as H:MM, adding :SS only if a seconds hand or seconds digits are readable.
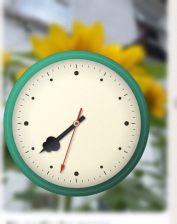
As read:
7:38:33
